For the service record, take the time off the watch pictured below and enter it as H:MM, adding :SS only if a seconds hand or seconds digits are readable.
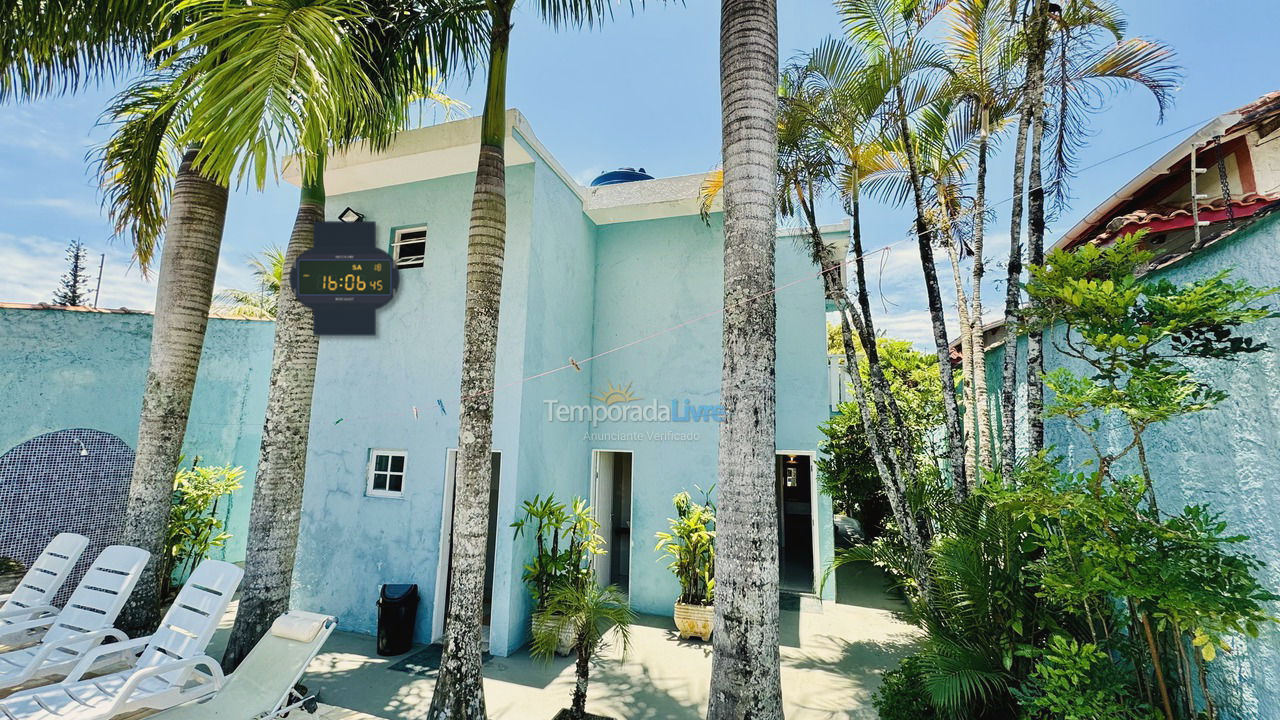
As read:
16:06:45
